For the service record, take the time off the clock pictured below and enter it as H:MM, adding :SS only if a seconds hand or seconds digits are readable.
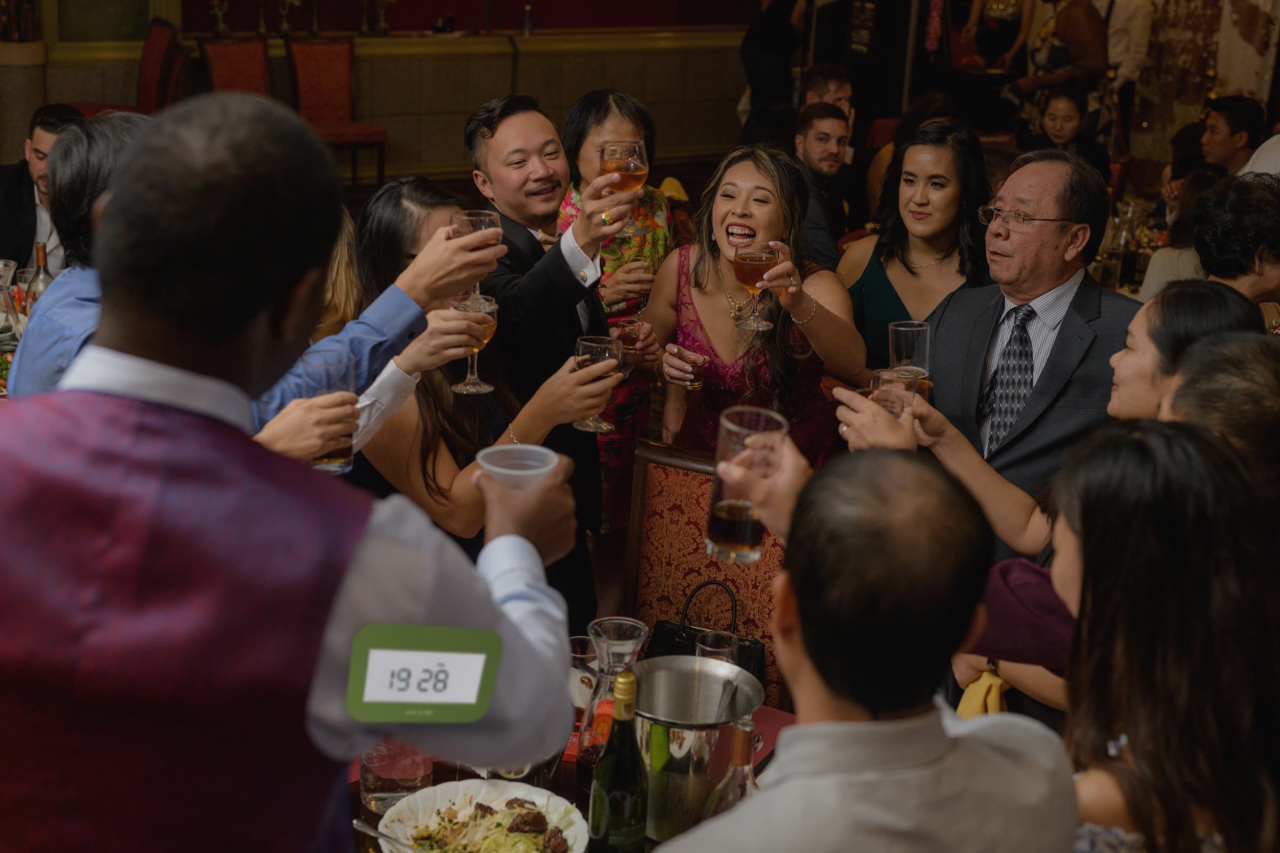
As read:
19:28
